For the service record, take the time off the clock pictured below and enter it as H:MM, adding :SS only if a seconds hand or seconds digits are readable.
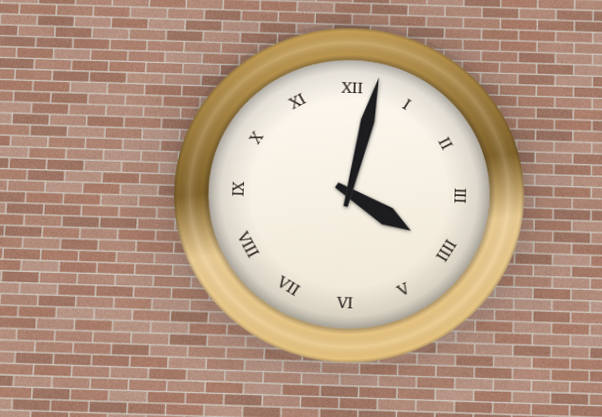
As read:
4:02
